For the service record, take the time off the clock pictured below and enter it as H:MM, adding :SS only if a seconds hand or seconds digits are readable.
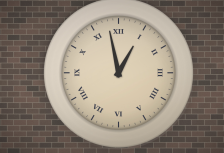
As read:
12:58
